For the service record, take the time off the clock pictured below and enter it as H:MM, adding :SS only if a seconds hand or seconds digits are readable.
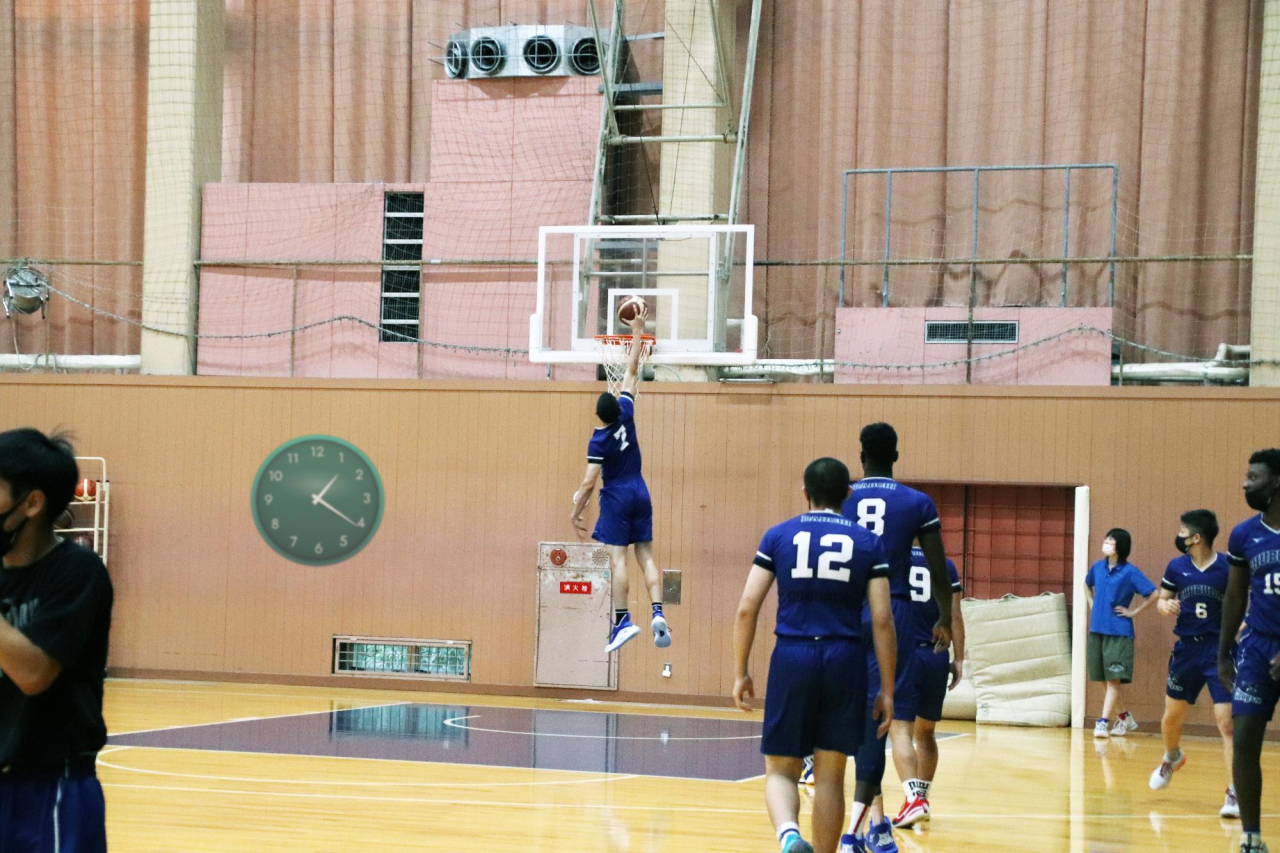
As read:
1:21
